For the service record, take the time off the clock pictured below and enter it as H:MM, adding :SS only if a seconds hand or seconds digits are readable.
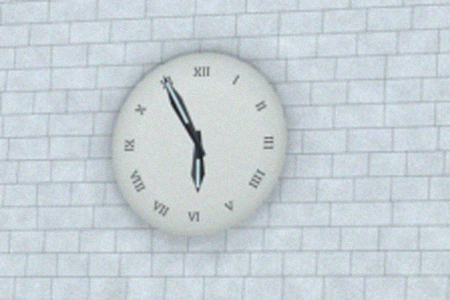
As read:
5:55
